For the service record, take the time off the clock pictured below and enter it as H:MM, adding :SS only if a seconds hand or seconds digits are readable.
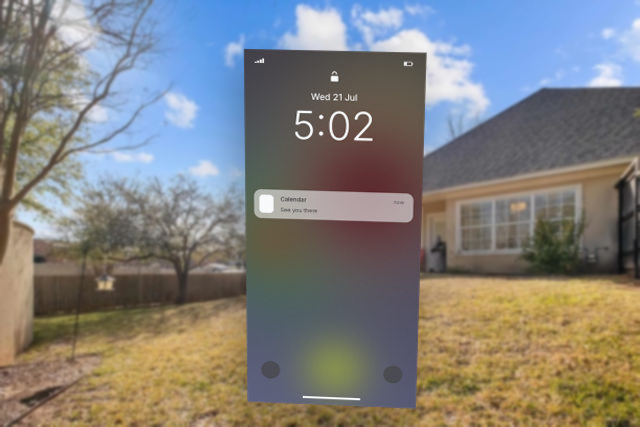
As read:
5:02
